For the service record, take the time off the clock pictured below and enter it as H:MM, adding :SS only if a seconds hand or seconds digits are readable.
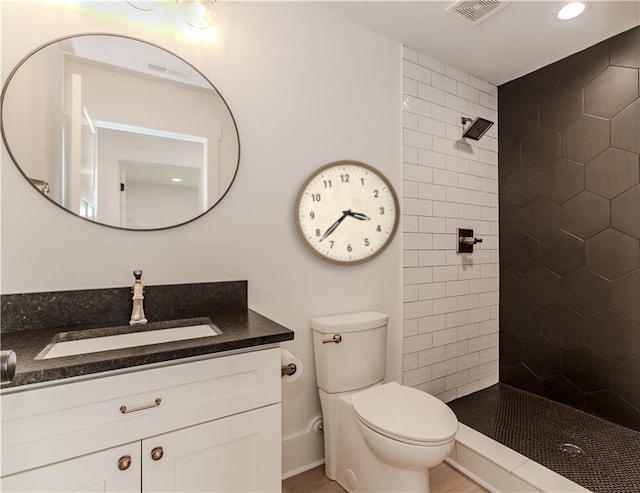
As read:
3:38
